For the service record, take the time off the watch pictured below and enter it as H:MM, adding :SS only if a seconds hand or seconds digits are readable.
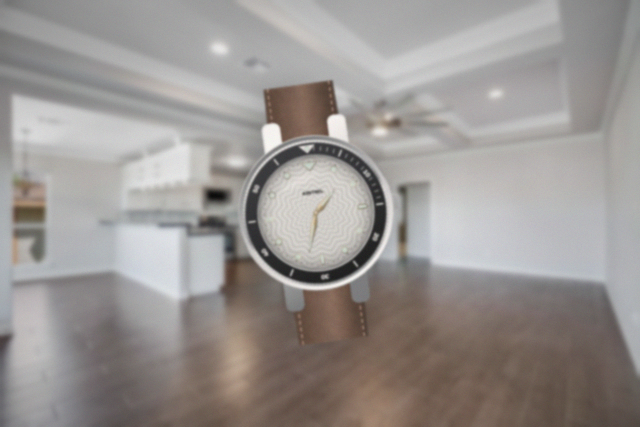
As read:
1:33
